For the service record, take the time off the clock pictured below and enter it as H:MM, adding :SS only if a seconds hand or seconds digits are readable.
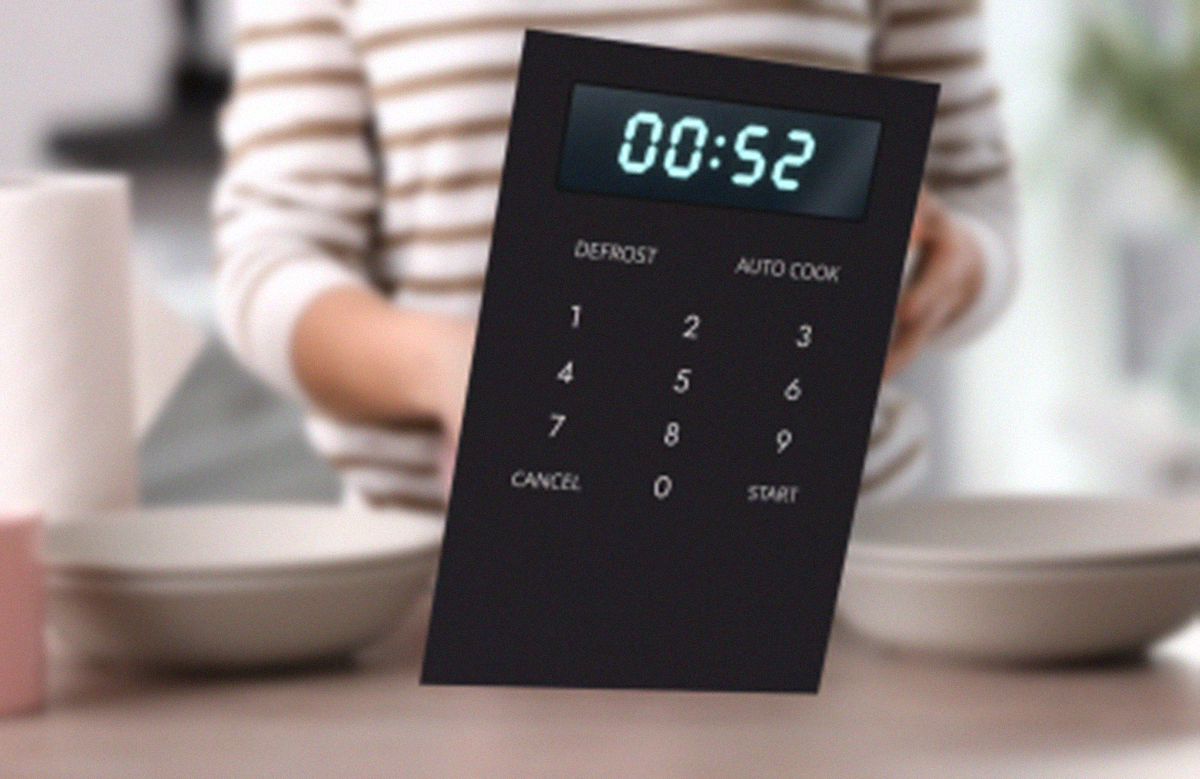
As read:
0:52
